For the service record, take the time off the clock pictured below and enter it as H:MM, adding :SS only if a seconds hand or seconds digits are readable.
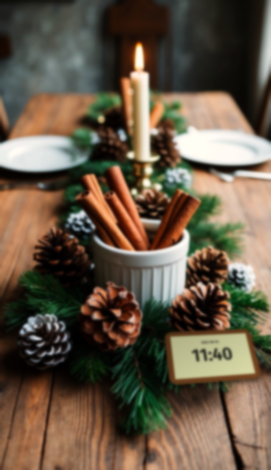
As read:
11:40
